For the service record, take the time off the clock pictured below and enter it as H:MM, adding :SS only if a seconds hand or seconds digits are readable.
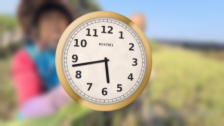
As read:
5:43
